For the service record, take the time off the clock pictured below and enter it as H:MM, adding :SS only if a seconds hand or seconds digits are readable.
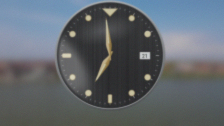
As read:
6:59
